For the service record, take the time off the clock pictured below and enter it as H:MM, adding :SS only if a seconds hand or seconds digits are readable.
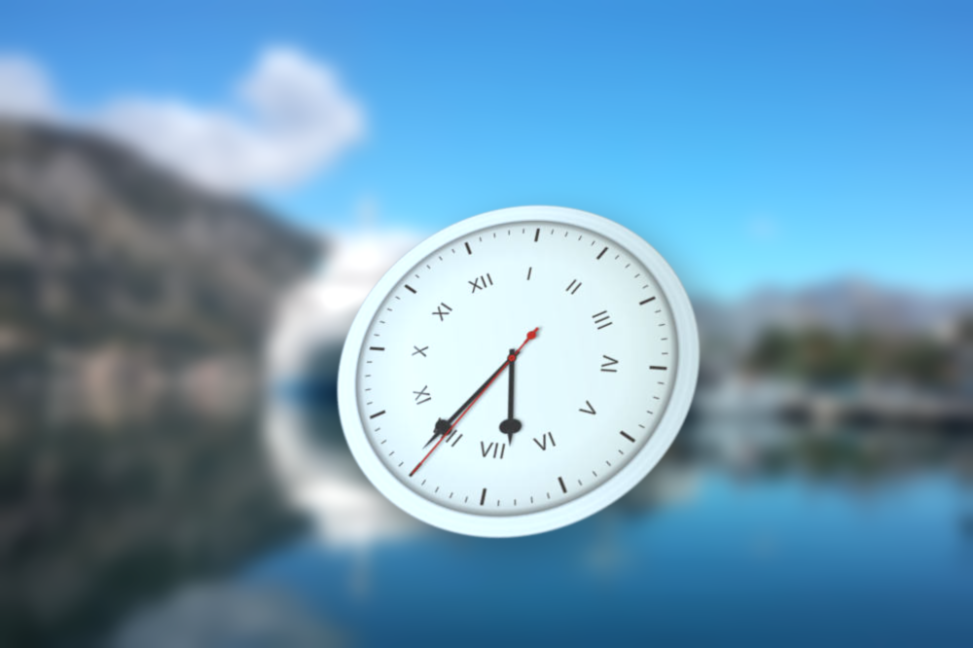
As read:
6:40:40
